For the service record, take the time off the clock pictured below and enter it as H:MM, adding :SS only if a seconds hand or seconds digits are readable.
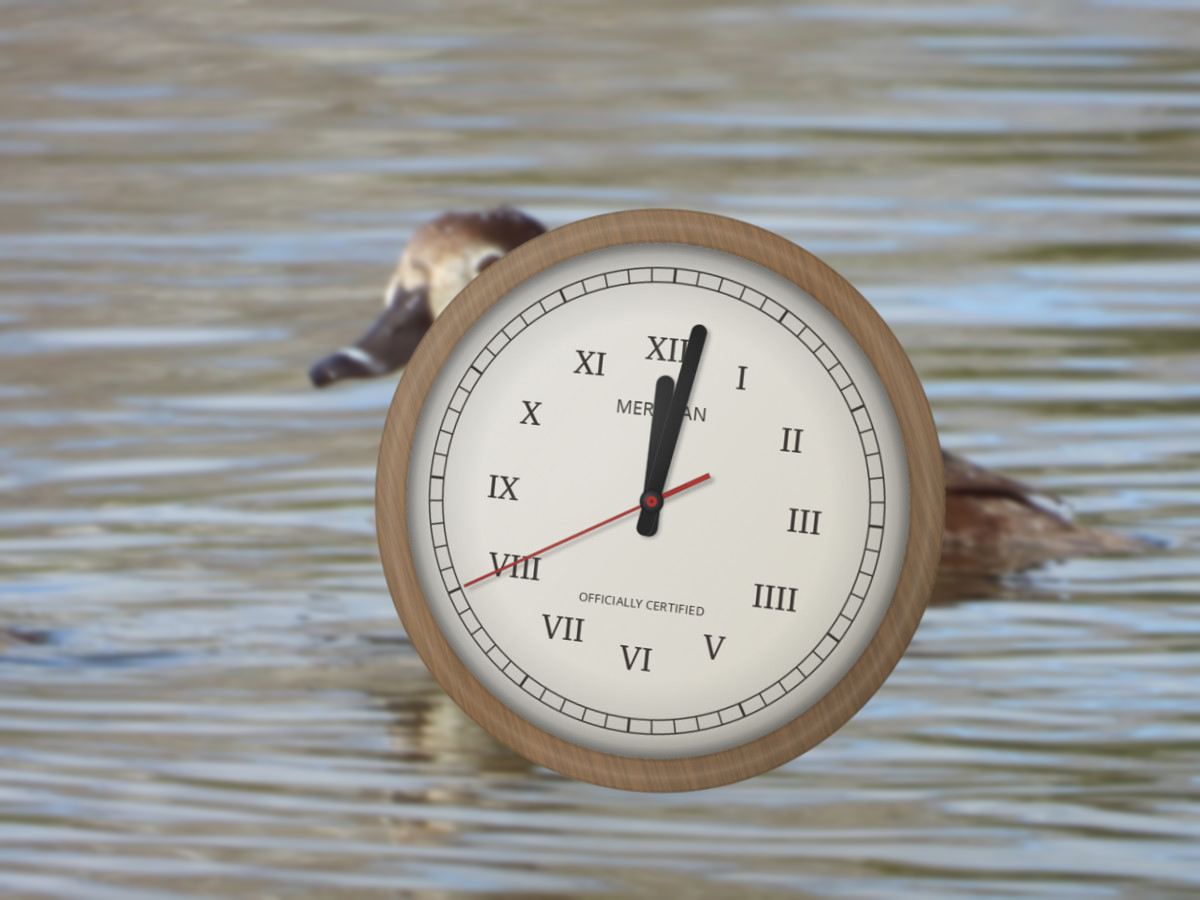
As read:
12:01:40
